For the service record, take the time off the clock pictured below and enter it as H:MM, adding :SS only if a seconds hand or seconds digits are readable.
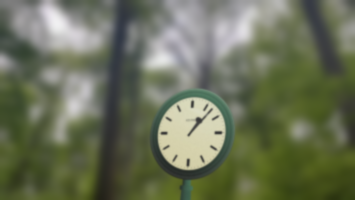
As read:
1:07
